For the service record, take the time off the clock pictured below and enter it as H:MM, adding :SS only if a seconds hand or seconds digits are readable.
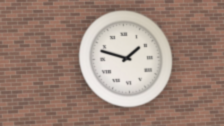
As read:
1:48
